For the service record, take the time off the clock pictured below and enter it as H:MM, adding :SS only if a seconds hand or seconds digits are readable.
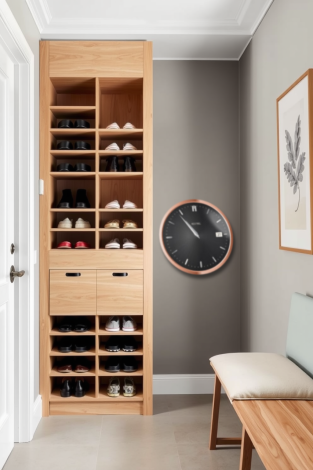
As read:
10:54
